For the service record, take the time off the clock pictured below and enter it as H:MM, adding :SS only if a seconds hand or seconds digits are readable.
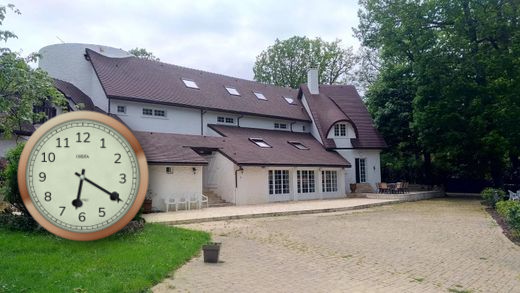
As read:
6:20
